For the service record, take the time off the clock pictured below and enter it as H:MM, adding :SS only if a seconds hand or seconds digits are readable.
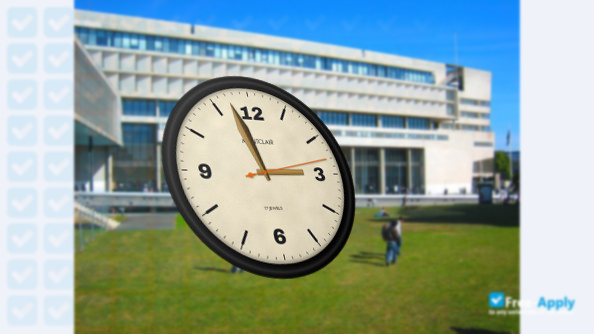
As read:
2:57:13
